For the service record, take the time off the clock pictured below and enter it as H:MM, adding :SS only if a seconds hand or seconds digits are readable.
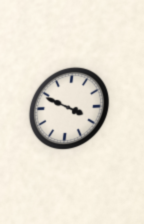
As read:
3:49
